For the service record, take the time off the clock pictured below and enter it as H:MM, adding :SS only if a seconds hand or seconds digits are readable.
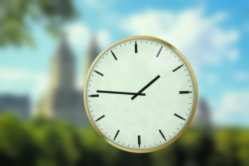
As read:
1:46
